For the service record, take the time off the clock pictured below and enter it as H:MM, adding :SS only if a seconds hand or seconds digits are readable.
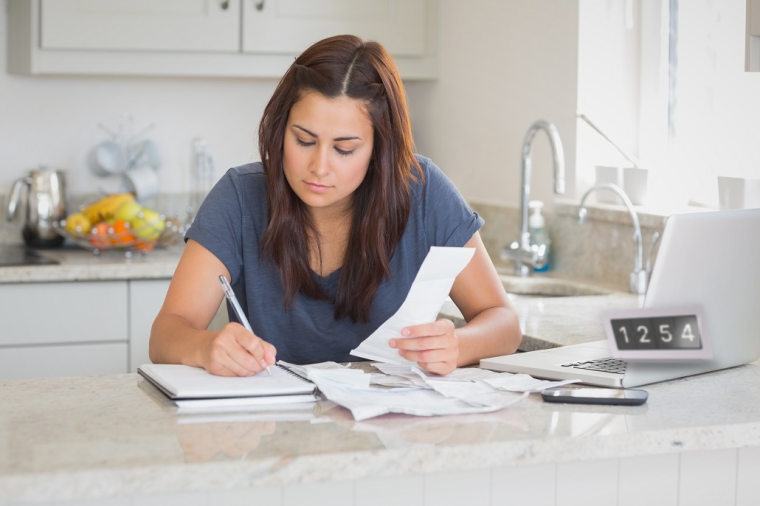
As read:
12:54
